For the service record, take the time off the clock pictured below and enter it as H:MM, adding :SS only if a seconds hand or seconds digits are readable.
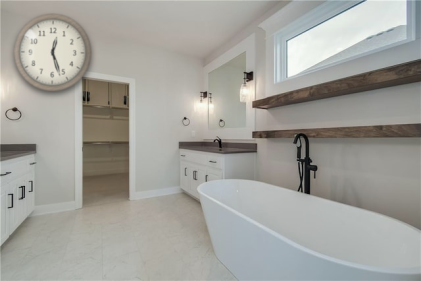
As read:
12:27
